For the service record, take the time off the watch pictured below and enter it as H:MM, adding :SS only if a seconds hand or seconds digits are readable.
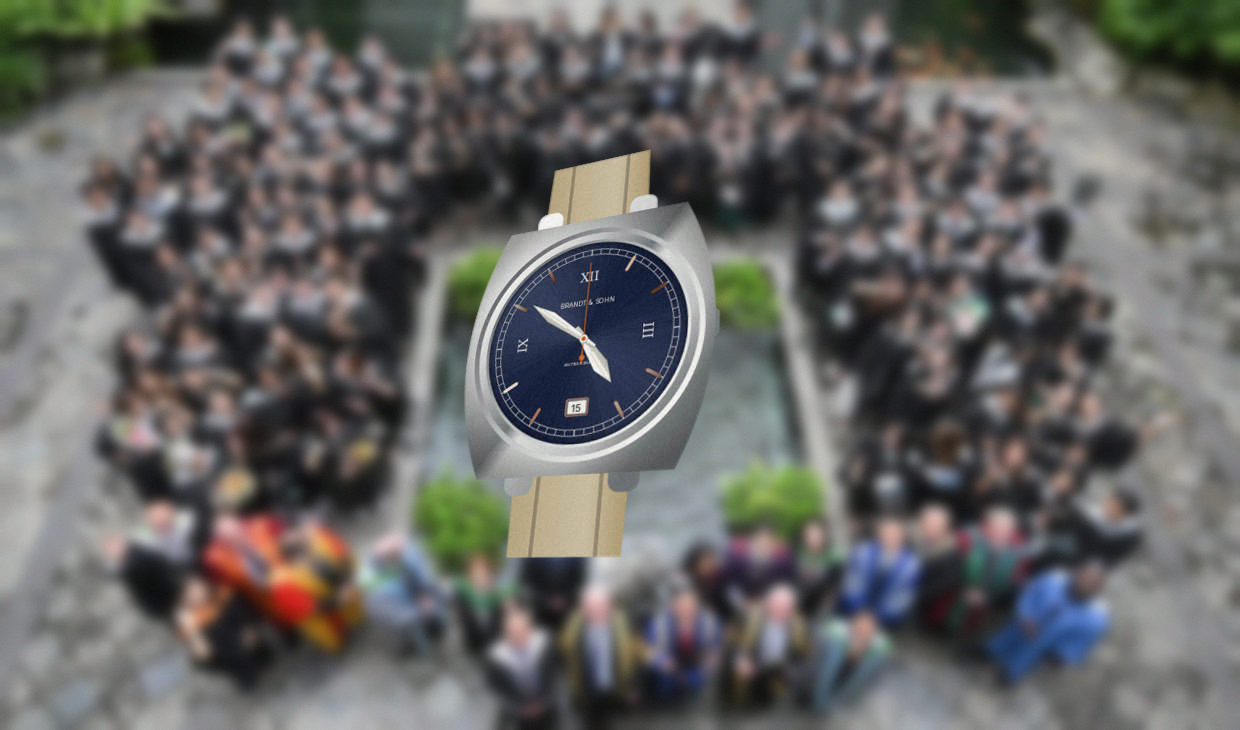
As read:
4:51:00
